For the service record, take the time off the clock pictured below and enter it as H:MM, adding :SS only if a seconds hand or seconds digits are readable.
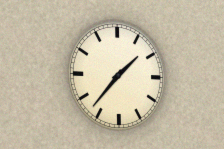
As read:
1:37
